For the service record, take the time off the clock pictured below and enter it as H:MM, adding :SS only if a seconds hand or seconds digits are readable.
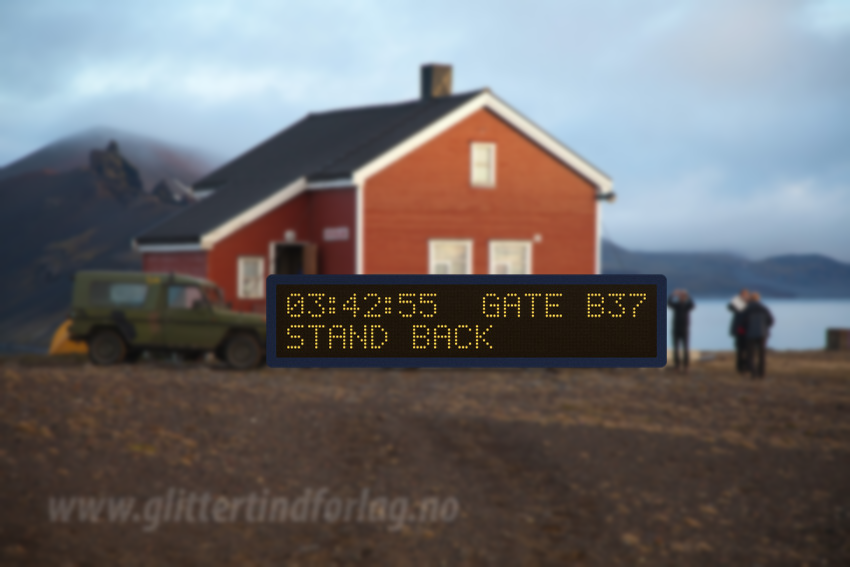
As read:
3:42:55
